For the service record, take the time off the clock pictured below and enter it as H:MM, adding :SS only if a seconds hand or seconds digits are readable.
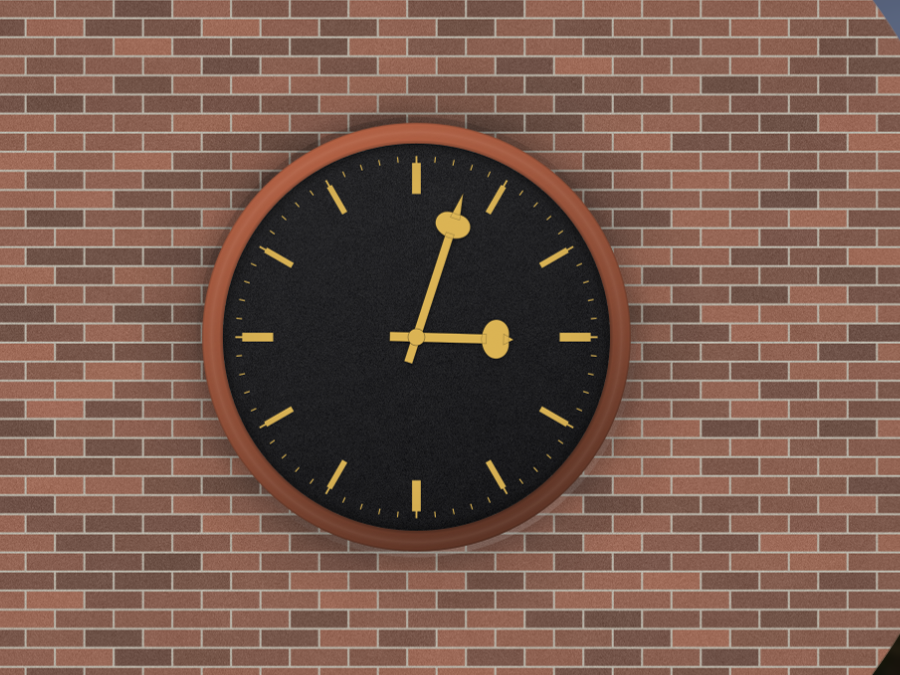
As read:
3:03
